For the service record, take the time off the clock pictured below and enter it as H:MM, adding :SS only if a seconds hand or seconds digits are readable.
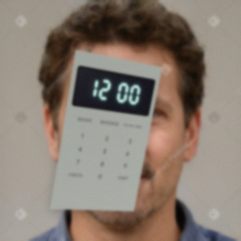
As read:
12:00
